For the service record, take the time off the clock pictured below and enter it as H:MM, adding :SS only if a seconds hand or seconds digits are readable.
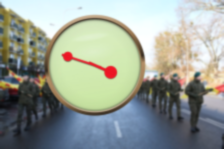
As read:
3:48
